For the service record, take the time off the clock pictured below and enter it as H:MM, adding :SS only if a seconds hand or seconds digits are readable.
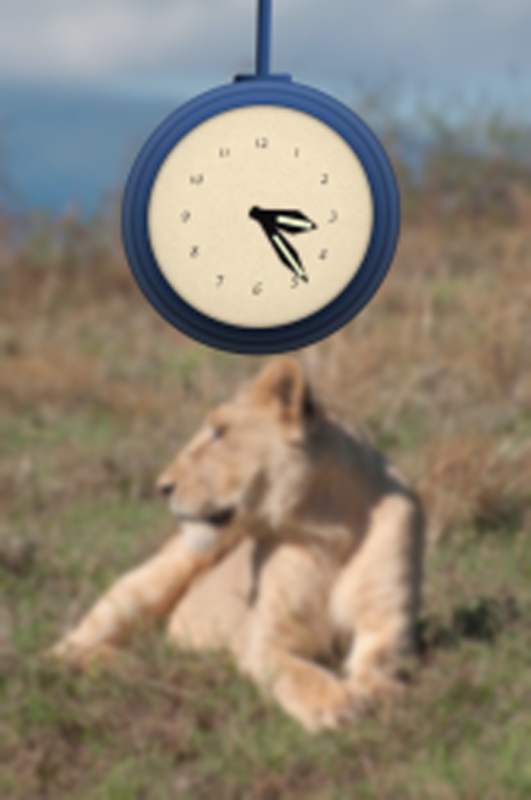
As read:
3:24
